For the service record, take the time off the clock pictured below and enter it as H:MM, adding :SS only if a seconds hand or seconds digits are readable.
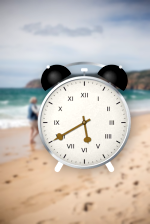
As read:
5:40
